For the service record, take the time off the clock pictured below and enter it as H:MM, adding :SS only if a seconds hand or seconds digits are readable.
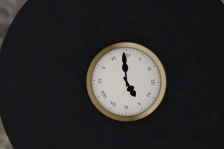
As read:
4:59
